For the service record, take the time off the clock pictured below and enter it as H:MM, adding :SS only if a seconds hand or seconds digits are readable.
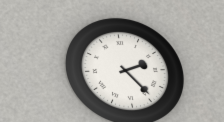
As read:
2:24
